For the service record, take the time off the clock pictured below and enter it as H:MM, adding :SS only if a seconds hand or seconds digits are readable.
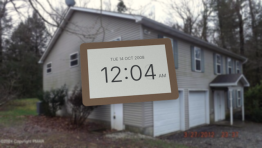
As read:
12:04
